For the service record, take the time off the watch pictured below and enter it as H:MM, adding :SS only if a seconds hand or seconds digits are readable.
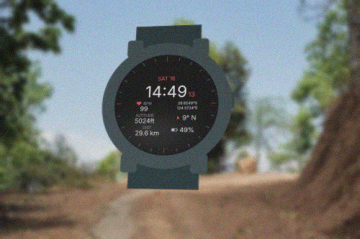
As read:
14:49
